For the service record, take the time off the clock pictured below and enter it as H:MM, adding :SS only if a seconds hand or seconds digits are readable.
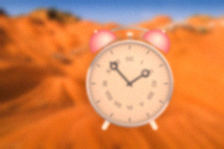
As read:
1:53
